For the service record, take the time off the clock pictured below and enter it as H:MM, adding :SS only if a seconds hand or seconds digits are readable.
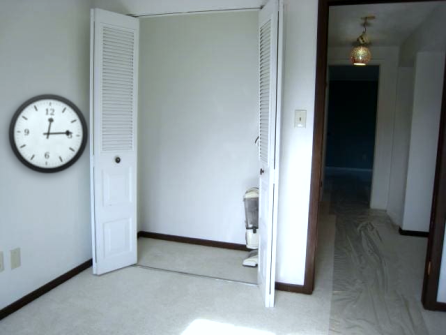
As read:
12:14
